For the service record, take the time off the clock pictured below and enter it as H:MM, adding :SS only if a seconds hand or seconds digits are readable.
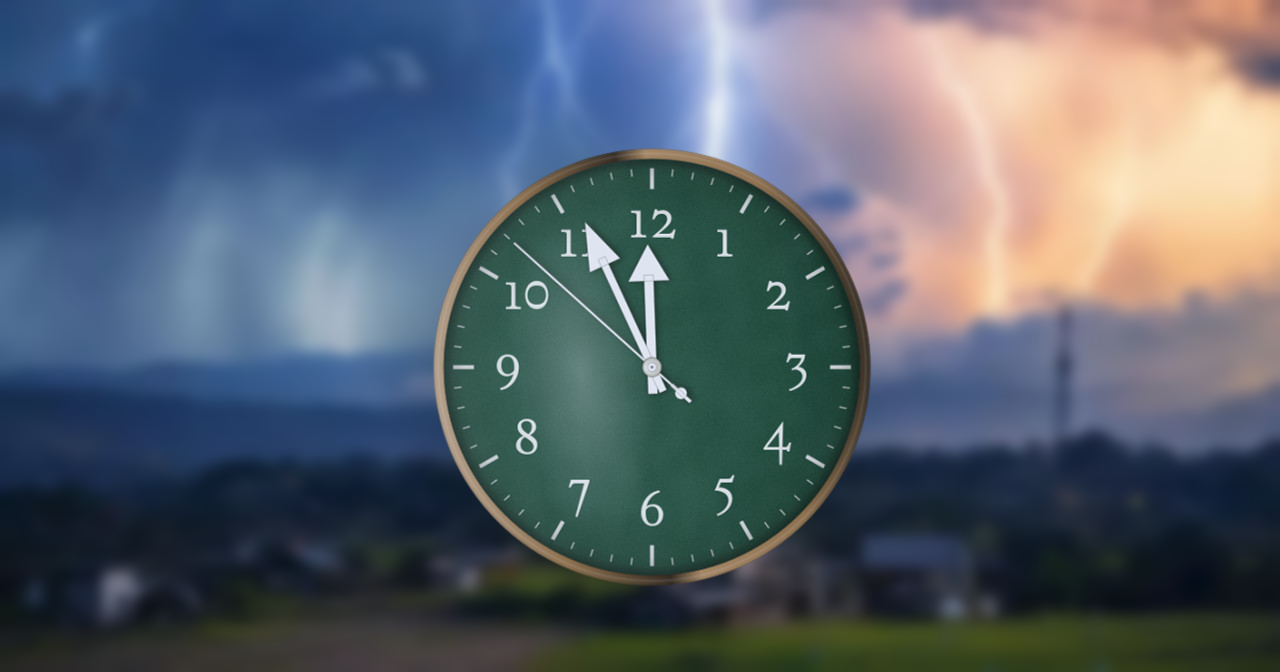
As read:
11:55:52
